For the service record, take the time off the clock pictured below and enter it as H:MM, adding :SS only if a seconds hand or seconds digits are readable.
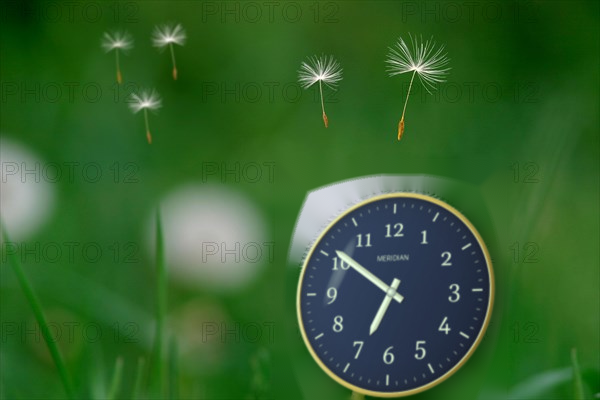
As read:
6:51
